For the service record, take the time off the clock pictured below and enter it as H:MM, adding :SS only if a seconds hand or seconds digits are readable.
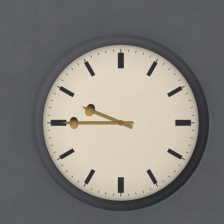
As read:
9:45
